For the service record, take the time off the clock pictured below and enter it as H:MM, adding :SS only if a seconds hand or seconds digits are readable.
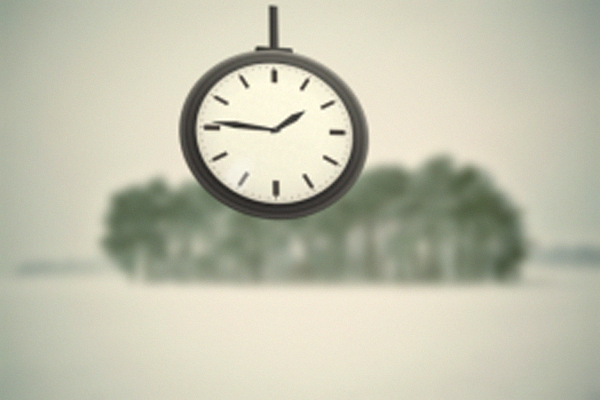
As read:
1:46
